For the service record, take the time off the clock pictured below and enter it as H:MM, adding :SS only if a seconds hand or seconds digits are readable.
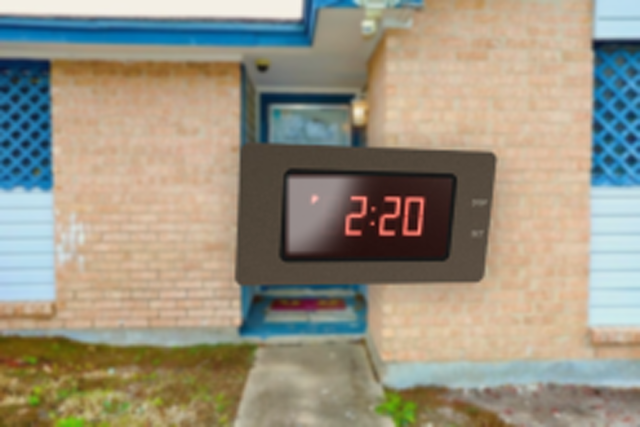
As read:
2:20
